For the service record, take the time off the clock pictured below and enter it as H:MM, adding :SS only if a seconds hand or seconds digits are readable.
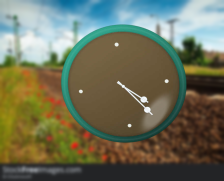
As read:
4:24
